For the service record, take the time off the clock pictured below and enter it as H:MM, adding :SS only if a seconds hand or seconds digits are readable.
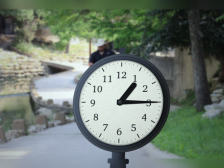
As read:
1:15
